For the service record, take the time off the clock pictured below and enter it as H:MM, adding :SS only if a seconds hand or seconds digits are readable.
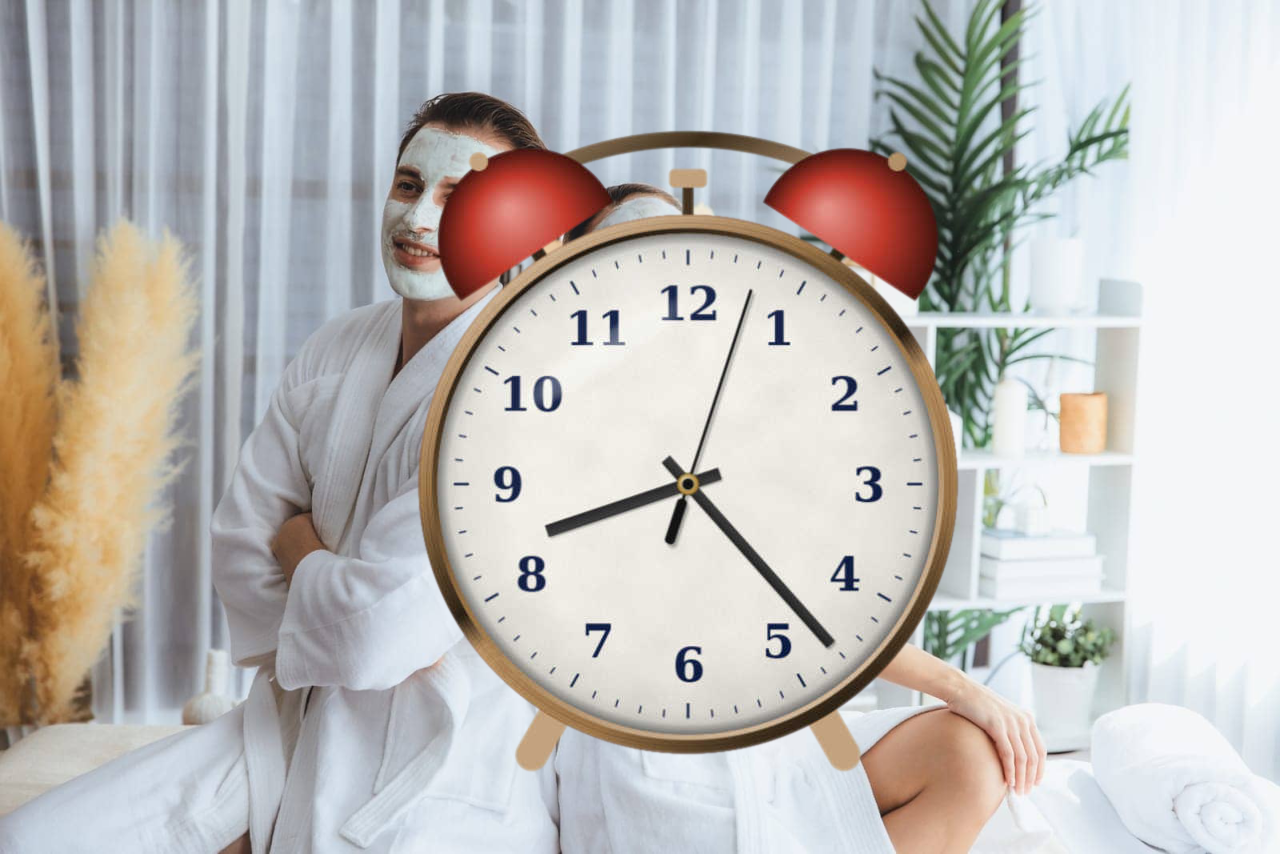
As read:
8:23:03
